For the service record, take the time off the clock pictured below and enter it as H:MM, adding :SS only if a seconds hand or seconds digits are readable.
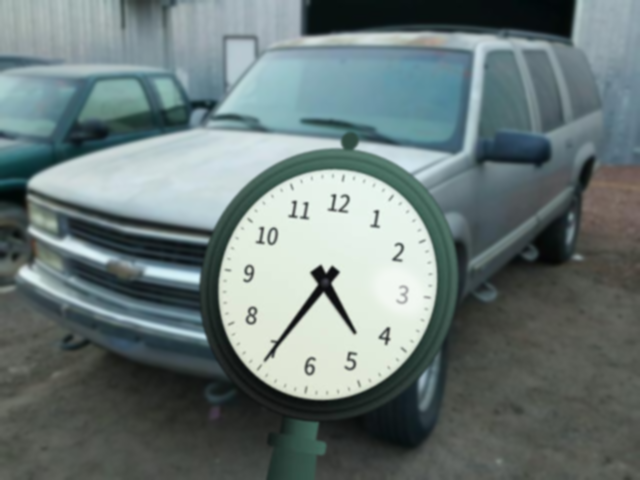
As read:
4:35
